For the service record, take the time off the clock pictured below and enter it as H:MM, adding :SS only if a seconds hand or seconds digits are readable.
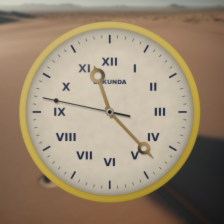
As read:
11:22:47
